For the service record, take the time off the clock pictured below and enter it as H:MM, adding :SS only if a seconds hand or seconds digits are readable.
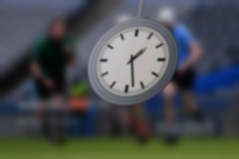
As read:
1:28
